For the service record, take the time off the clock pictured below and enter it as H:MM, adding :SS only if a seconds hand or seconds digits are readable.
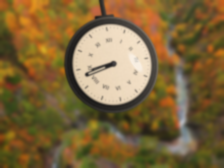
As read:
8:43
